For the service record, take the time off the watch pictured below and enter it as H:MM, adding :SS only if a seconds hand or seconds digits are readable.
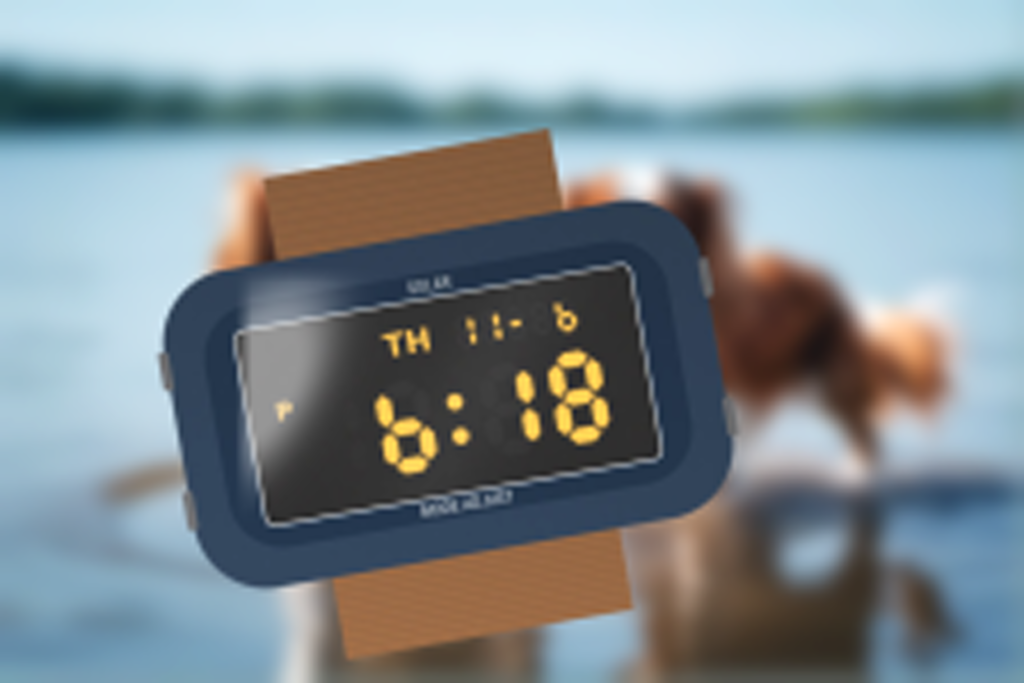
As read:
6:18
